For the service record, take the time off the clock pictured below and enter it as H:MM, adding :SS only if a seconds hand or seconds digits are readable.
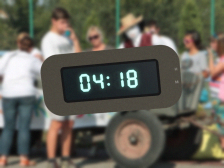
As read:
4:18
